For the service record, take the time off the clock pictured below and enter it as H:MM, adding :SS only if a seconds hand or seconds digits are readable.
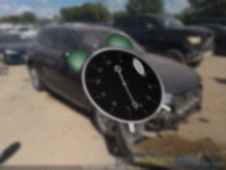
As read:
12:32
